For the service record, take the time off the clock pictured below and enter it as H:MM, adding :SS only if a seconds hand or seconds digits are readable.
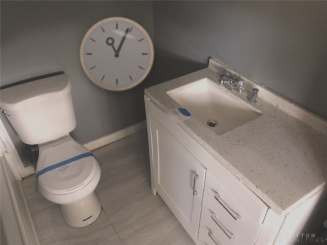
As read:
11:04
